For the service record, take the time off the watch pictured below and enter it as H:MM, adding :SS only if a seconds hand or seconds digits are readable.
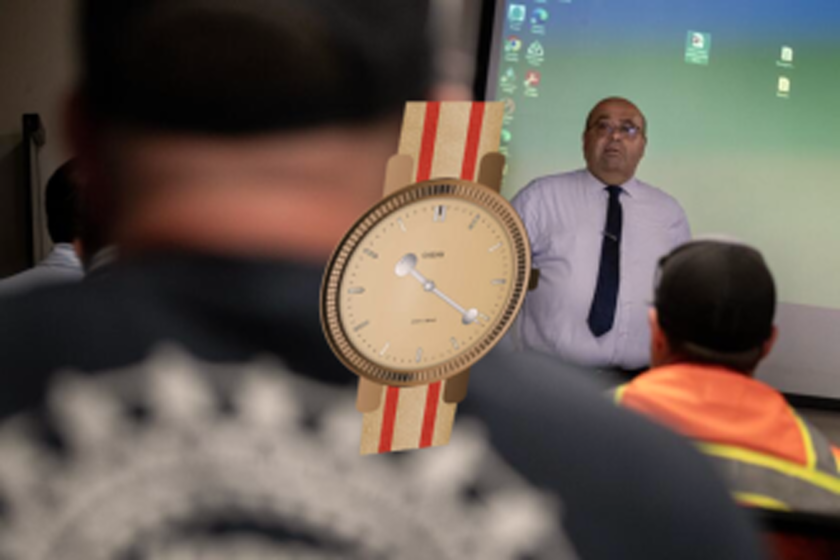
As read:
10:21
